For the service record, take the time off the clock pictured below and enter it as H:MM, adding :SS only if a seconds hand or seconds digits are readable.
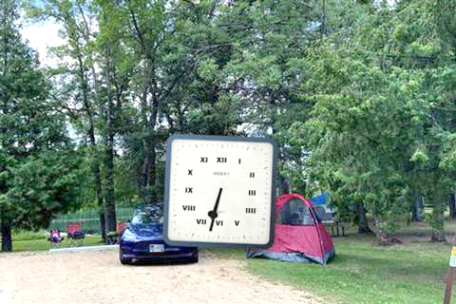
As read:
6:32
